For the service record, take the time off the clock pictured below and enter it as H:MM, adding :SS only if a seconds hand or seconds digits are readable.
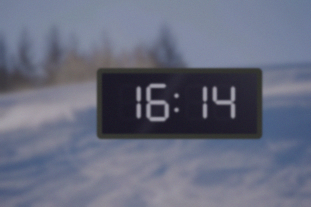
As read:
16:14
